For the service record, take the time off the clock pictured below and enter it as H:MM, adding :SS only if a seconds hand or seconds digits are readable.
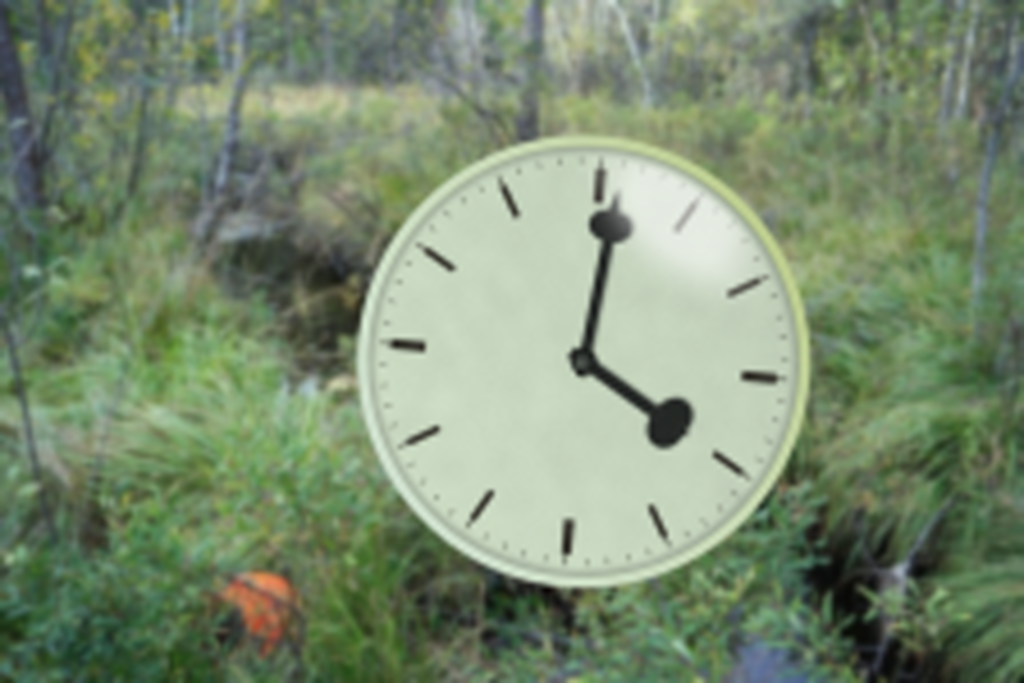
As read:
4:01
